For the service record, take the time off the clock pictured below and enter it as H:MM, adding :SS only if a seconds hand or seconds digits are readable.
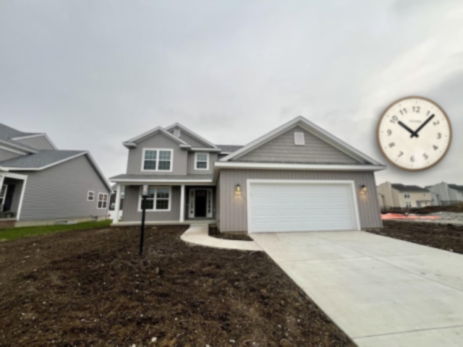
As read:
10:07
